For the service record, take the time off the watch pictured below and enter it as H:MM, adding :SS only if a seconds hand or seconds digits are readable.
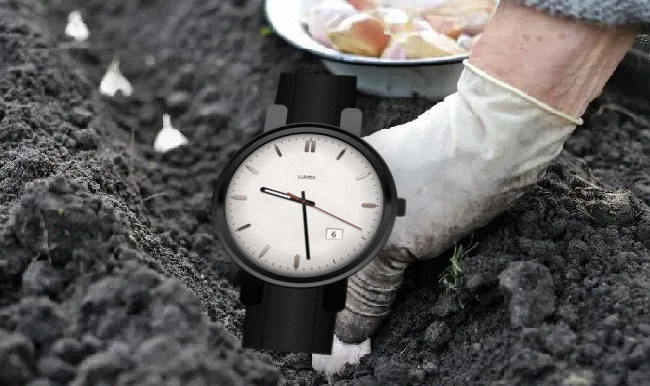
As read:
9:28:19
